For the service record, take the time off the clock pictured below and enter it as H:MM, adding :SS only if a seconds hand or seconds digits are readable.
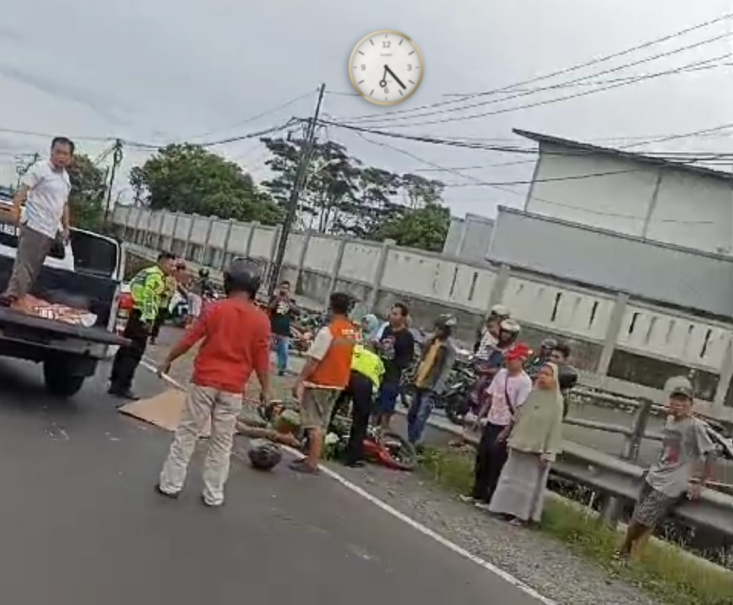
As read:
6:23
